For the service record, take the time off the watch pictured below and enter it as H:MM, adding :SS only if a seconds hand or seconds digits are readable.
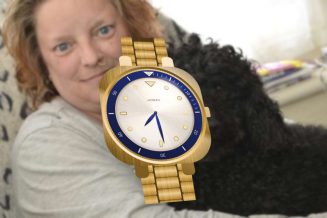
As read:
7:29
